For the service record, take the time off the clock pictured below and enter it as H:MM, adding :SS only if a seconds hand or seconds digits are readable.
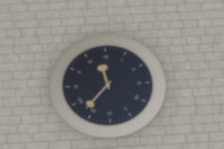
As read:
11:37
